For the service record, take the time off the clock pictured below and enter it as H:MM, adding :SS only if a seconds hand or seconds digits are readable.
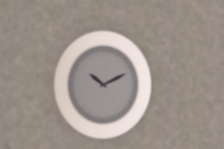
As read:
10:11
